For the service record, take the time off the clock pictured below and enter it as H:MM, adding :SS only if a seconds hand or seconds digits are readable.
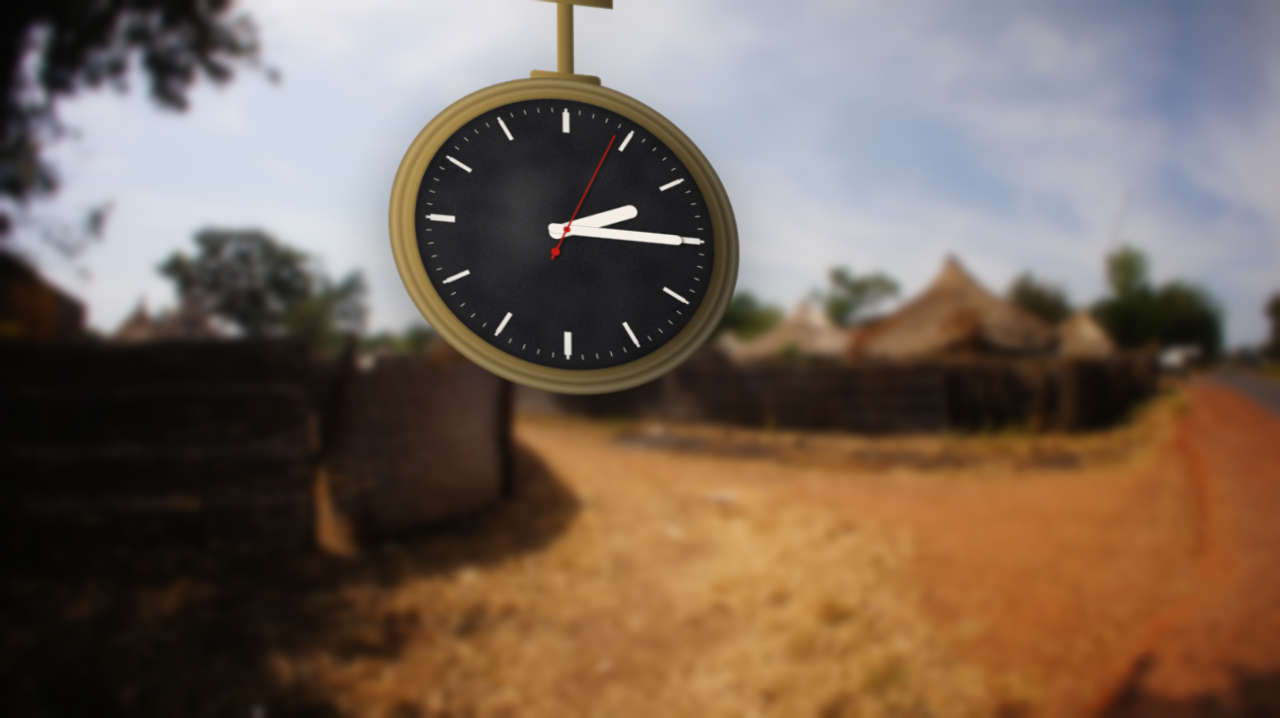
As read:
2:15:04
